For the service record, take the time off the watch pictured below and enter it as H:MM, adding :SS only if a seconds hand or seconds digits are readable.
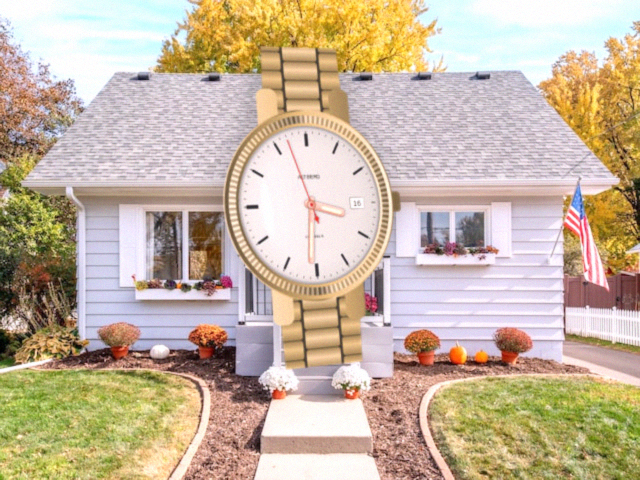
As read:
3:30:57
